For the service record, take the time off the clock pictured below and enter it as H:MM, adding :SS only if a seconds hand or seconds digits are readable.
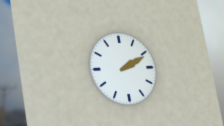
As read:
2:11
